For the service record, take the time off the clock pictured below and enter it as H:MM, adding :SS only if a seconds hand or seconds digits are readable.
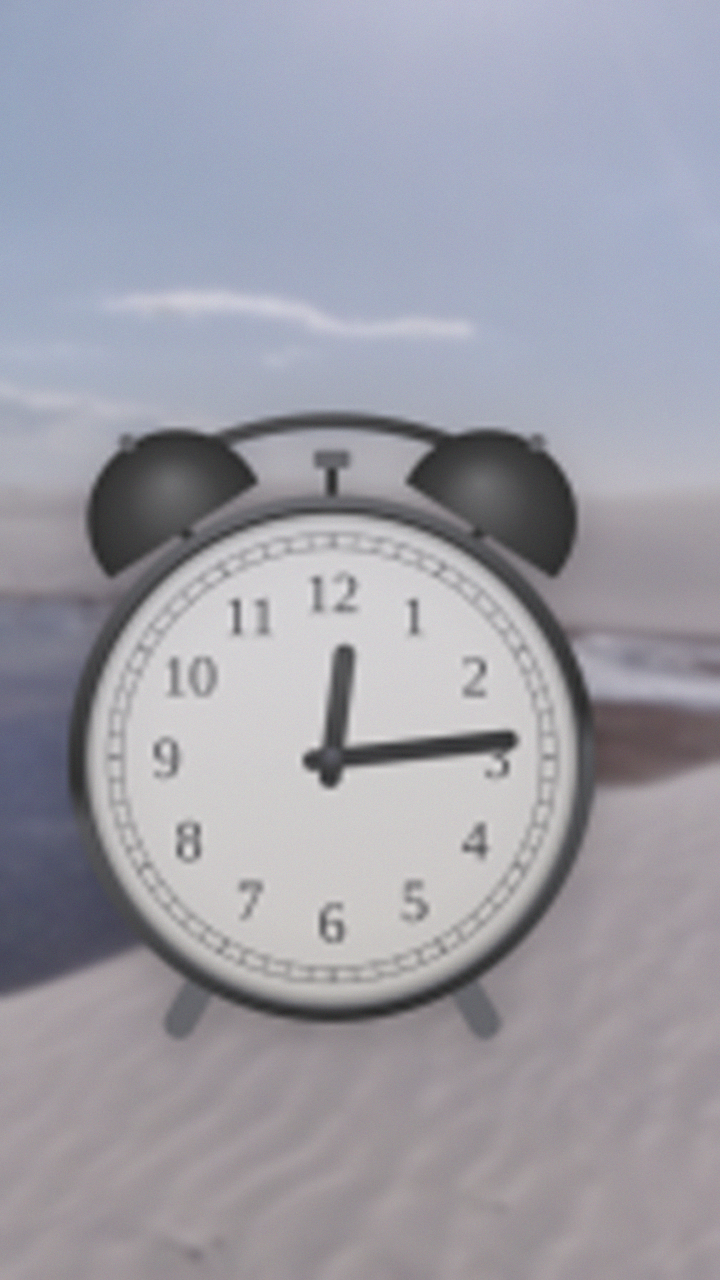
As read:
12:14
